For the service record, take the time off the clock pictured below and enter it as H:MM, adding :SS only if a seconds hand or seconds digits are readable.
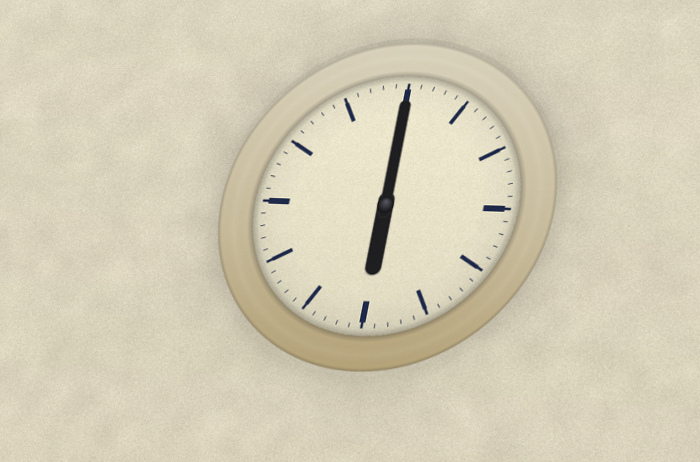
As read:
6:00
